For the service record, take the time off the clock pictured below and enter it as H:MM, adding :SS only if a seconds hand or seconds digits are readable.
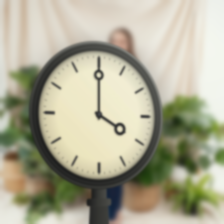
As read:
4:00
